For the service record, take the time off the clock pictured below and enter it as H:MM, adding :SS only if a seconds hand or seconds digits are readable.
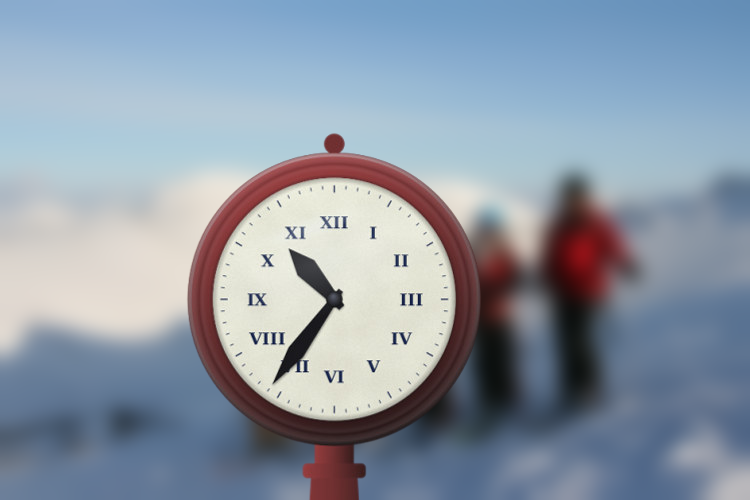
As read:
10:36
